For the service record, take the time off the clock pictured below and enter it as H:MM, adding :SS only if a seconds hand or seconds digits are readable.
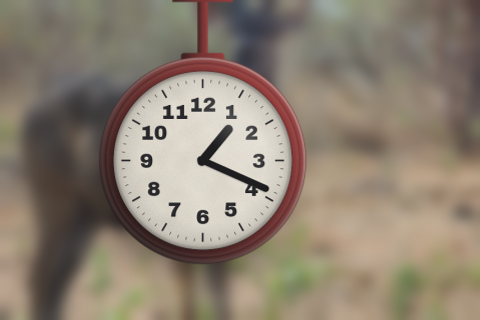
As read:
1:19
